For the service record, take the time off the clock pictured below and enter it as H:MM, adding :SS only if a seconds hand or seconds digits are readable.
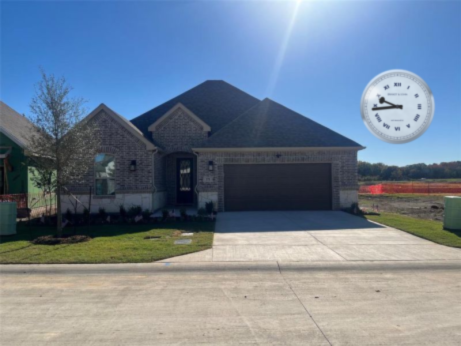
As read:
9:44
